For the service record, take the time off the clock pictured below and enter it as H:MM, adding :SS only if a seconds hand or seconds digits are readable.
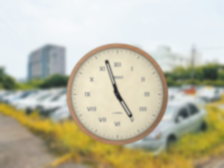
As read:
4:57
